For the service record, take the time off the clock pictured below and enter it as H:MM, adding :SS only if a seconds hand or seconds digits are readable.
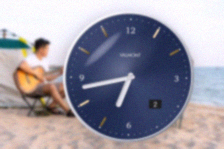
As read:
6:43
